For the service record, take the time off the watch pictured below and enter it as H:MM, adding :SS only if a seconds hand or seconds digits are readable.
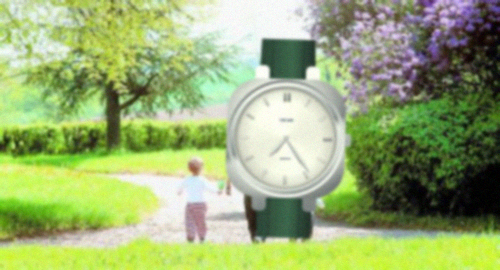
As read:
7:24
